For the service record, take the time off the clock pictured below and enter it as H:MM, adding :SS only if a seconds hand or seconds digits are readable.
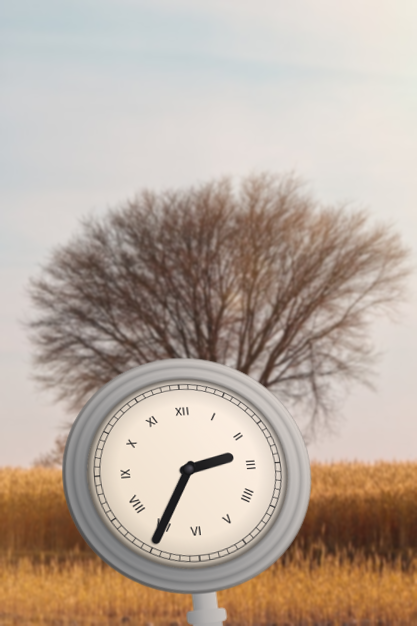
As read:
2:35
